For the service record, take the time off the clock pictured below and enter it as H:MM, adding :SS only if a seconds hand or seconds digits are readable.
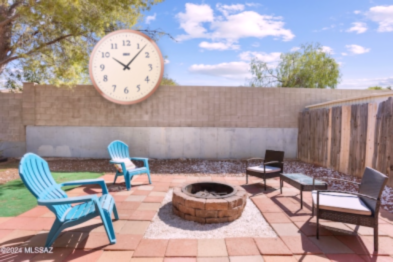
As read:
10:07
